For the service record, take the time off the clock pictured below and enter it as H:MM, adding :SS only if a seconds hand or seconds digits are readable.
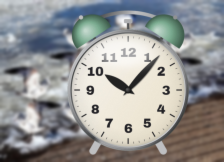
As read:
10:07
